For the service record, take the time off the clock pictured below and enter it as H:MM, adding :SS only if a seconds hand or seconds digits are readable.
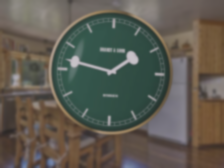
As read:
1:47
